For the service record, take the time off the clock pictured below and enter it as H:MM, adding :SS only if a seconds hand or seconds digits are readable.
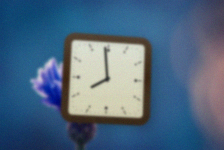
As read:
7:59
